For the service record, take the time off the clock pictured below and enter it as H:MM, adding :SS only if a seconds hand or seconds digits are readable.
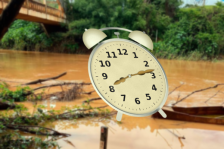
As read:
8:13
